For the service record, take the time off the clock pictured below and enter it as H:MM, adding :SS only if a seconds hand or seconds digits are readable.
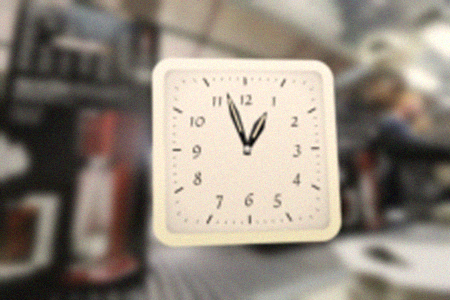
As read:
12:57
